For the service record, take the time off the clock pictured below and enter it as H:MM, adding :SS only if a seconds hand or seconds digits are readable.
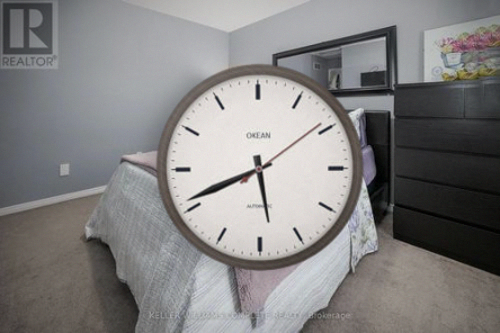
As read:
5:41:09
